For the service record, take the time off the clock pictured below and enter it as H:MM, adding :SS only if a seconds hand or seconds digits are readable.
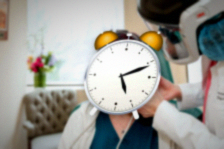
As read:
5:11
